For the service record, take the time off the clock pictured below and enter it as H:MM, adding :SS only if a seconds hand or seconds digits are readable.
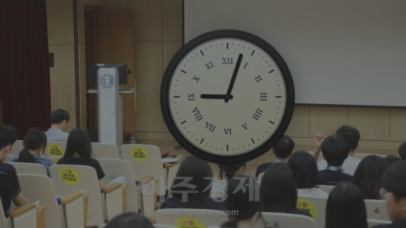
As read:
9:03
